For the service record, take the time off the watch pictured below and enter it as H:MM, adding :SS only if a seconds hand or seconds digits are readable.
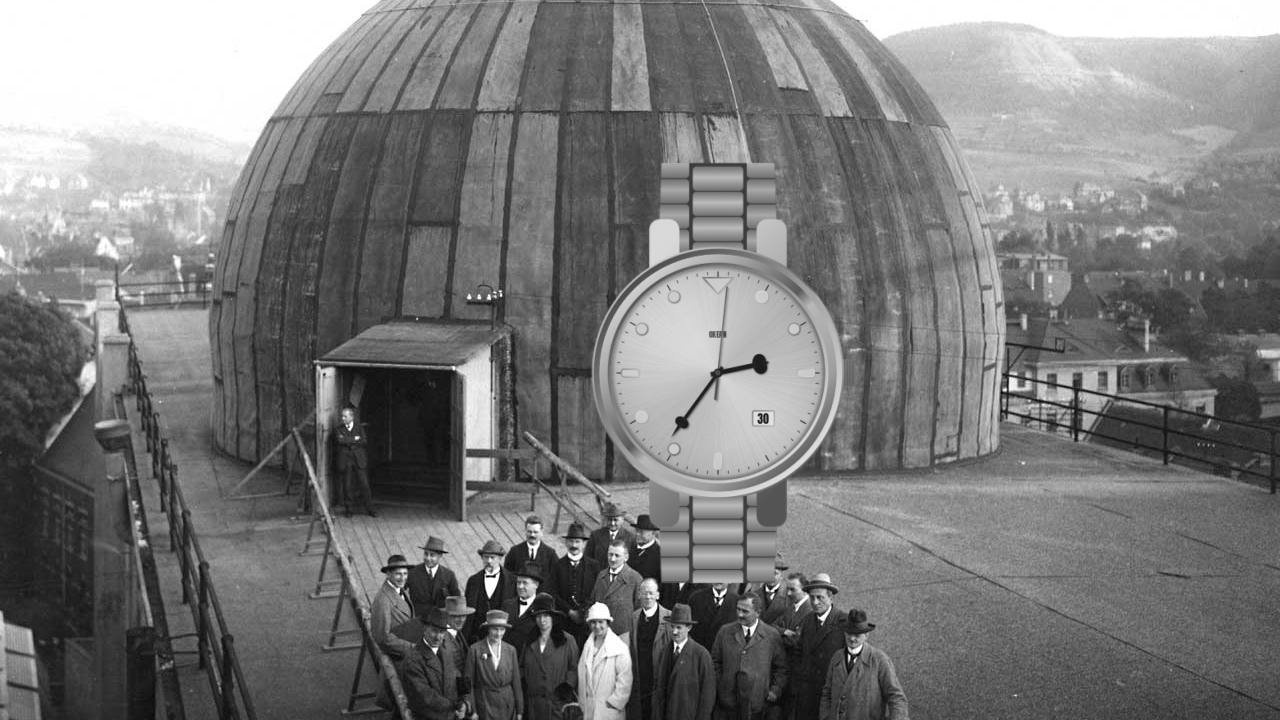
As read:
2:36:01
